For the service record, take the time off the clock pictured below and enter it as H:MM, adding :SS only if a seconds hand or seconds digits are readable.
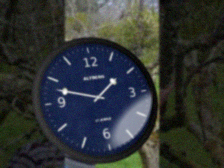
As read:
1:48
